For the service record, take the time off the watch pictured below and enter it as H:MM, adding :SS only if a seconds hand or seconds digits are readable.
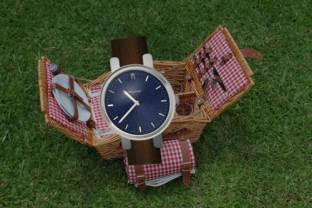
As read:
10:38
